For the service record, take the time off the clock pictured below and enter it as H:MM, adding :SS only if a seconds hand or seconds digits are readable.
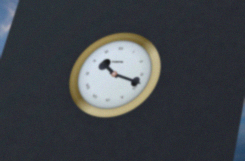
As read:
10:18
